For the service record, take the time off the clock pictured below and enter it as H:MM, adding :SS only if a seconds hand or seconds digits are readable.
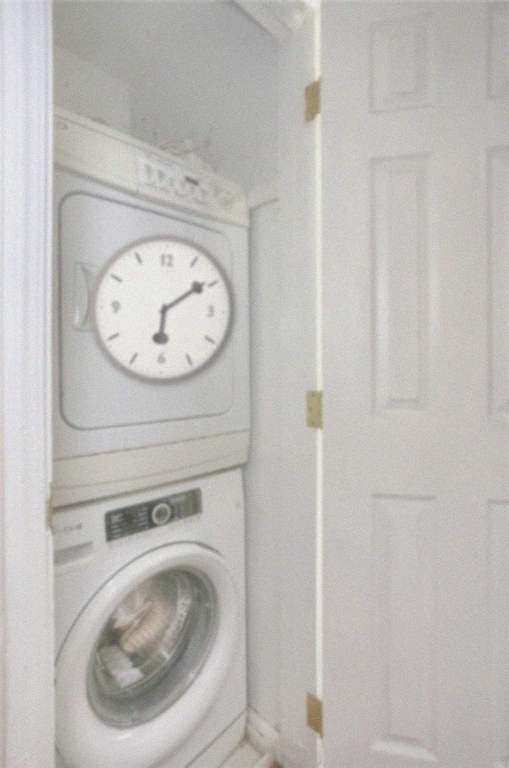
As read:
6:09
